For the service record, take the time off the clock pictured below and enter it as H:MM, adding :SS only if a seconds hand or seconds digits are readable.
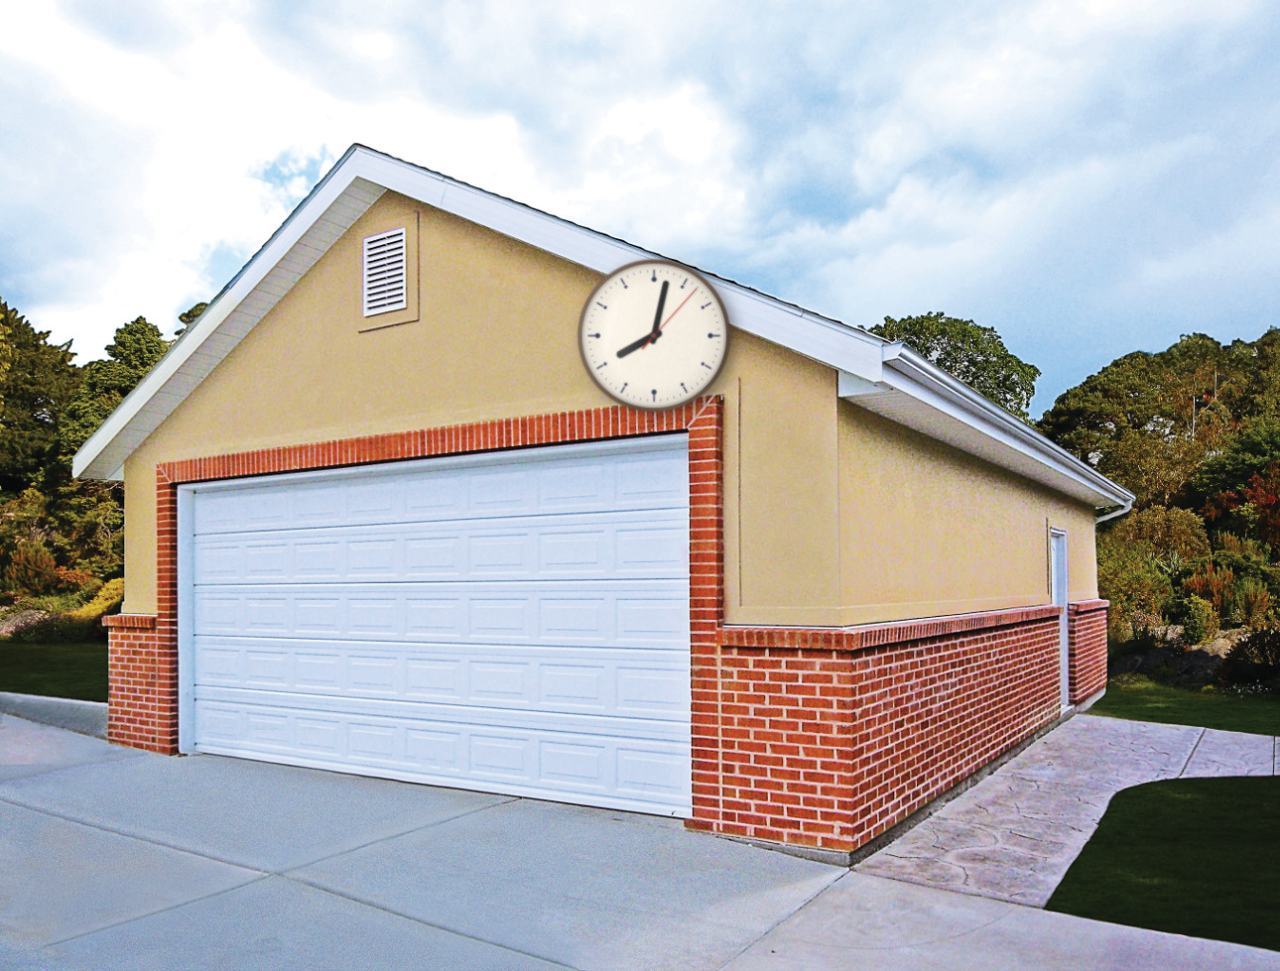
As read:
8:02:07
